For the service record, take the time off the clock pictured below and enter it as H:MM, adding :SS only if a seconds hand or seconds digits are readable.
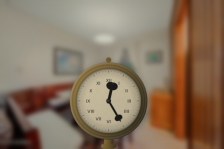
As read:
12:25
